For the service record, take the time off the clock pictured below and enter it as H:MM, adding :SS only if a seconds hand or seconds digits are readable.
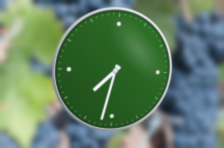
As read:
7:32
